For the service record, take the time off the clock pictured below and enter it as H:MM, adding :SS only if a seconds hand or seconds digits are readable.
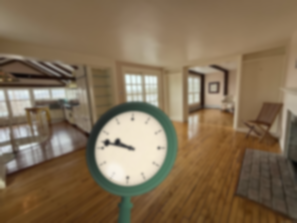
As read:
9:47
